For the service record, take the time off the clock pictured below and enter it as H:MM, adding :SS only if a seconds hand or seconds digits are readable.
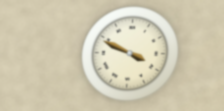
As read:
3:49
